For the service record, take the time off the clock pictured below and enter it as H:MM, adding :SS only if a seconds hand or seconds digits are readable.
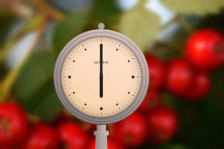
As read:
6:00
